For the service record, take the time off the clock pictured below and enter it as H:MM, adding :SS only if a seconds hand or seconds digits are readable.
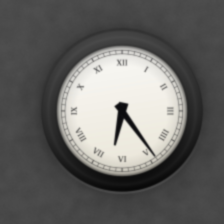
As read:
6:24
